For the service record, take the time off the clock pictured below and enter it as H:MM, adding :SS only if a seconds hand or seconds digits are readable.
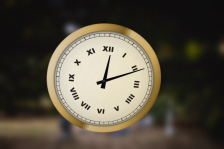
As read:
12:11
